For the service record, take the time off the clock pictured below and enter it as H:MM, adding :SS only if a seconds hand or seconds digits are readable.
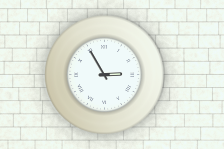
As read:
2:55
